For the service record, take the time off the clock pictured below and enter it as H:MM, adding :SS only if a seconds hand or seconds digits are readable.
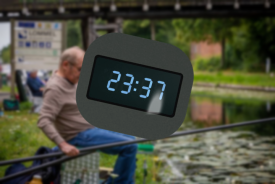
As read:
23:37
